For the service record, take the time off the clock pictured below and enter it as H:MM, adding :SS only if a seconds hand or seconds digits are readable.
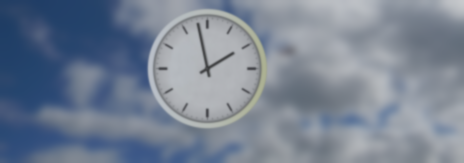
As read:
1:58
